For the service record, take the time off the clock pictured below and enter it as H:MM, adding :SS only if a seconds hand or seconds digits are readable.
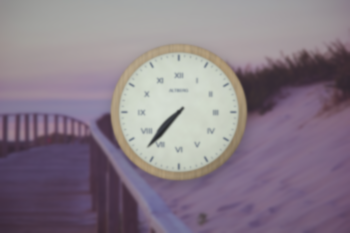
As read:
7:37
